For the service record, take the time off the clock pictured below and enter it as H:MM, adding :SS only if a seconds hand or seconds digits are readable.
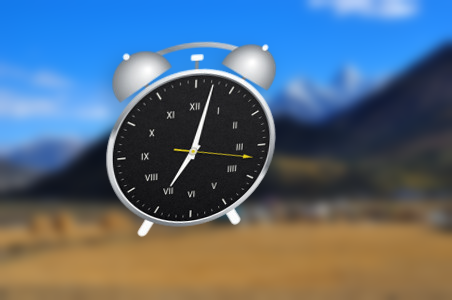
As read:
7:02:17
